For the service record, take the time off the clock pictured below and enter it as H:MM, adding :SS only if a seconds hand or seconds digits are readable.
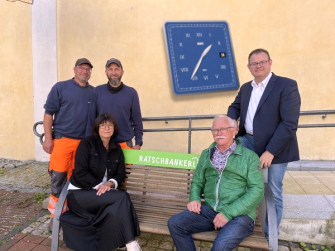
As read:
1:36
